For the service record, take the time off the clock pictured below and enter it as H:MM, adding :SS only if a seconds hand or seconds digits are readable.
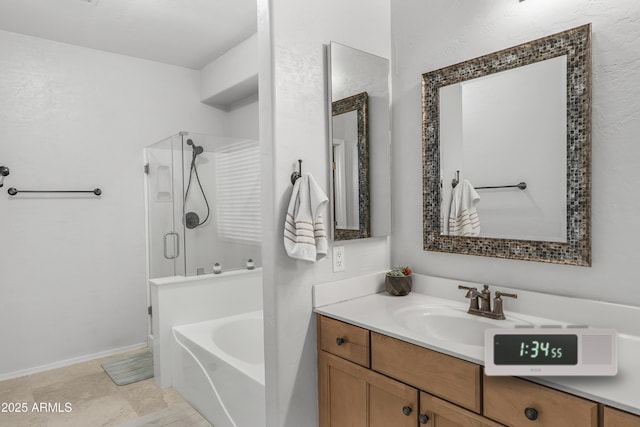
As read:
1:34:55
